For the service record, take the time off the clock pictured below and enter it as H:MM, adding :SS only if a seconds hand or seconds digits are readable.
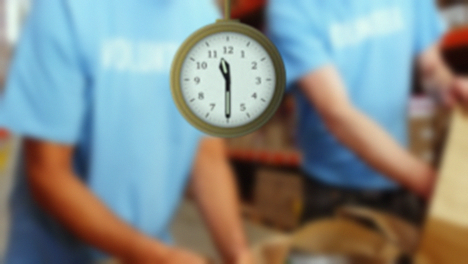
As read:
11:30
